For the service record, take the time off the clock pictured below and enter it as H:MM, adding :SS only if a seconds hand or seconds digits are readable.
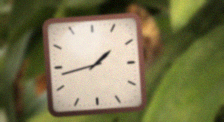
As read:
1:43
